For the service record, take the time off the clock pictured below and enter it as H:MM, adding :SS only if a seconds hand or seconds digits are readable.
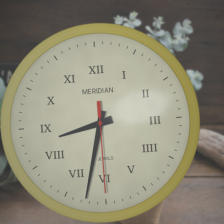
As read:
8:32:30
